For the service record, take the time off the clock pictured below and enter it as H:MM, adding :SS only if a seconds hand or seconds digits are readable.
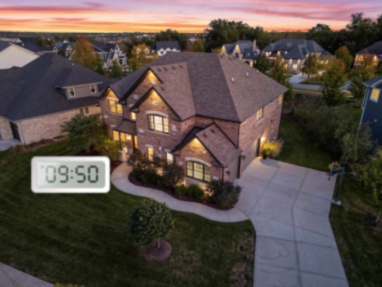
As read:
9:50
